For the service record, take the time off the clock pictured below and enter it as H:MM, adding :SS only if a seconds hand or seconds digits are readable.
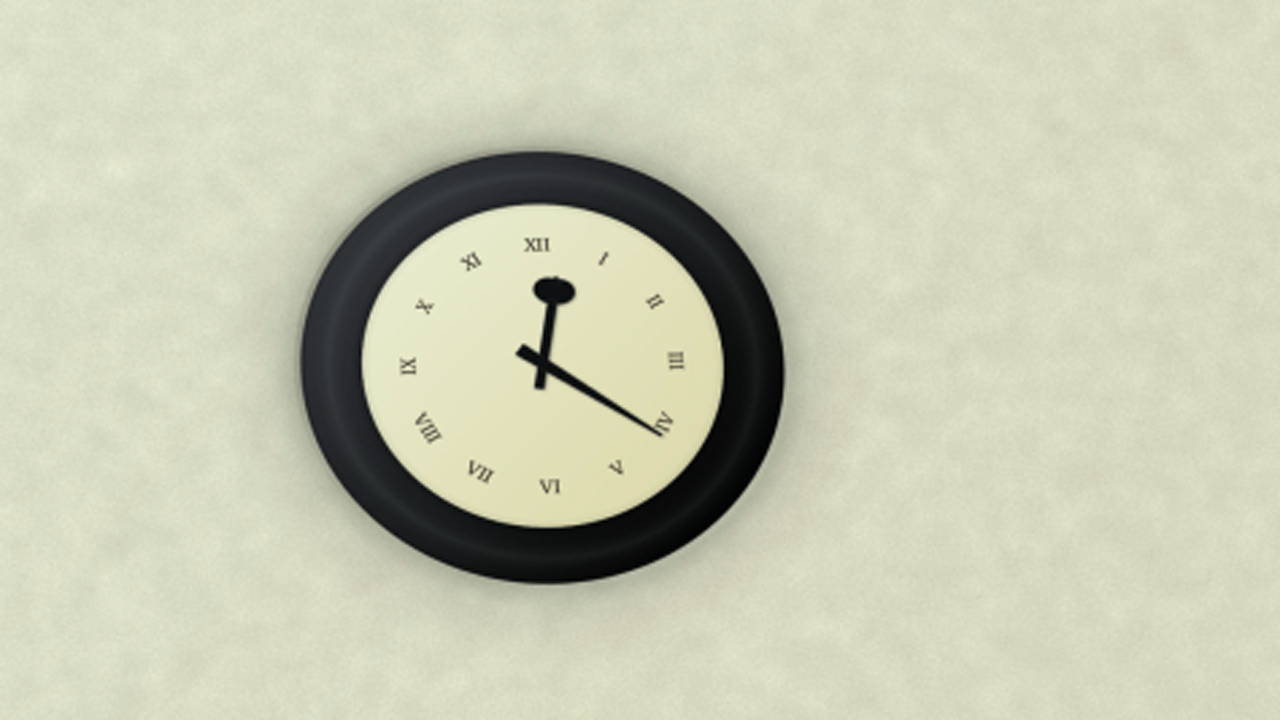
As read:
12:21
